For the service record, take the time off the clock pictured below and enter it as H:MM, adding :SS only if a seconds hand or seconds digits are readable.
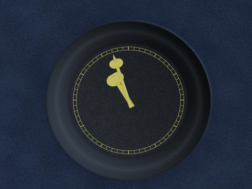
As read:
10:57
